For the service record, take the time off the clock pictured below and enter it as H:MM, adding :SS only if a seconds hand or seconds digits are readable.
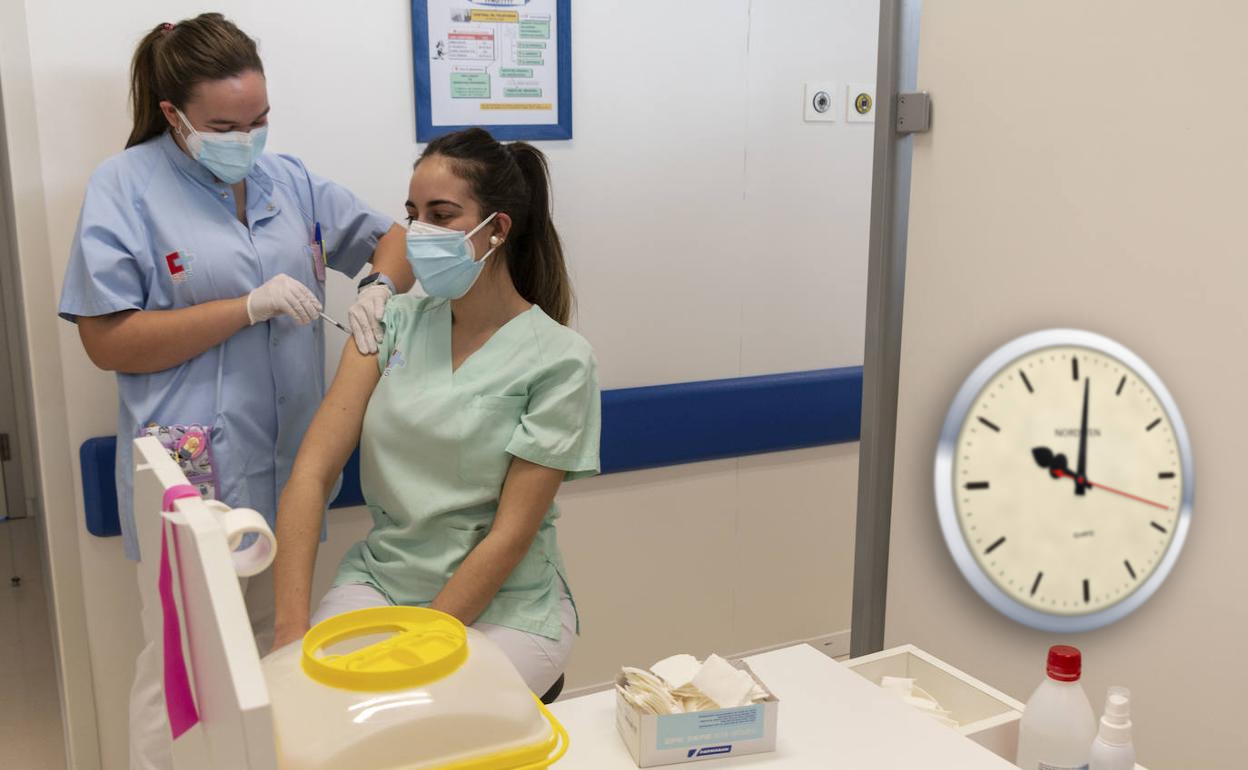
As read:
10:01:18
